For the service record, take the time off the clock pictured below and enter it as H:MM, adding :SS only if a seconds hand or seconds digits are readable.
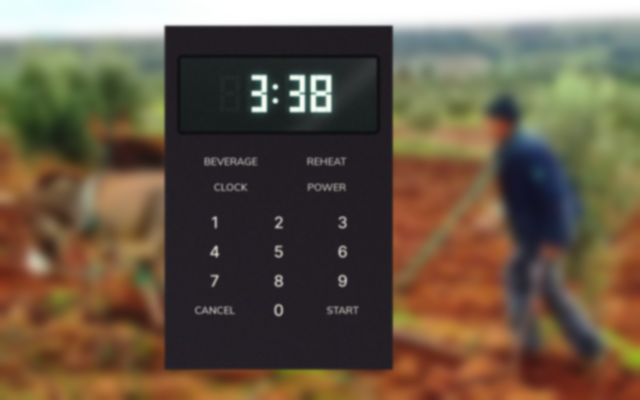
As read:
3:38
